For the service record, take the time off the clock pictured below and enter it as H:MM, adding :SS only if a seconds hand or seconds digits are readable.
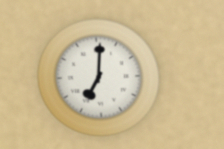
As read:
7:01
